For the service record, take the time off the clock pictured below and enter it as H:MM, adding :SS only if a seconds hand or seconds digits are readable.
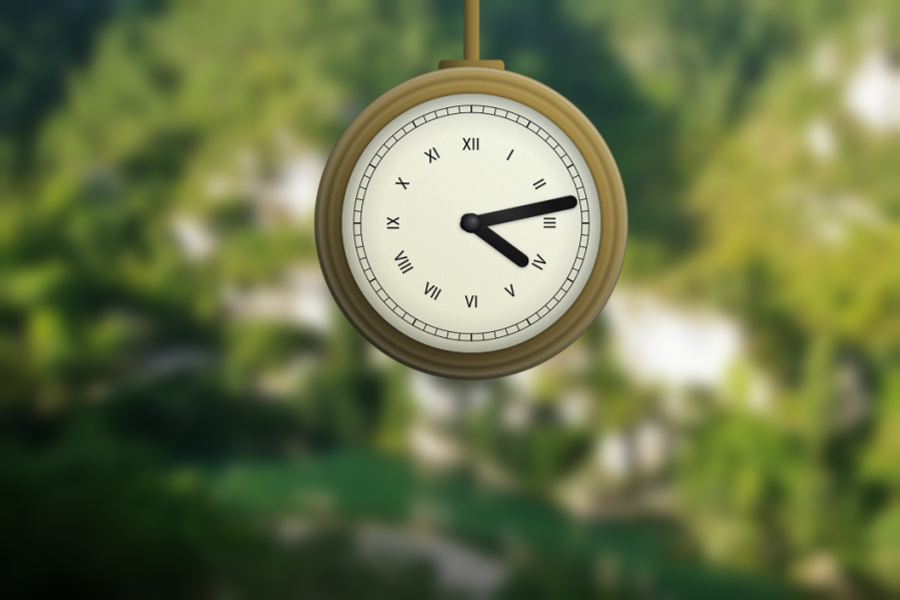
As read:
4:13
